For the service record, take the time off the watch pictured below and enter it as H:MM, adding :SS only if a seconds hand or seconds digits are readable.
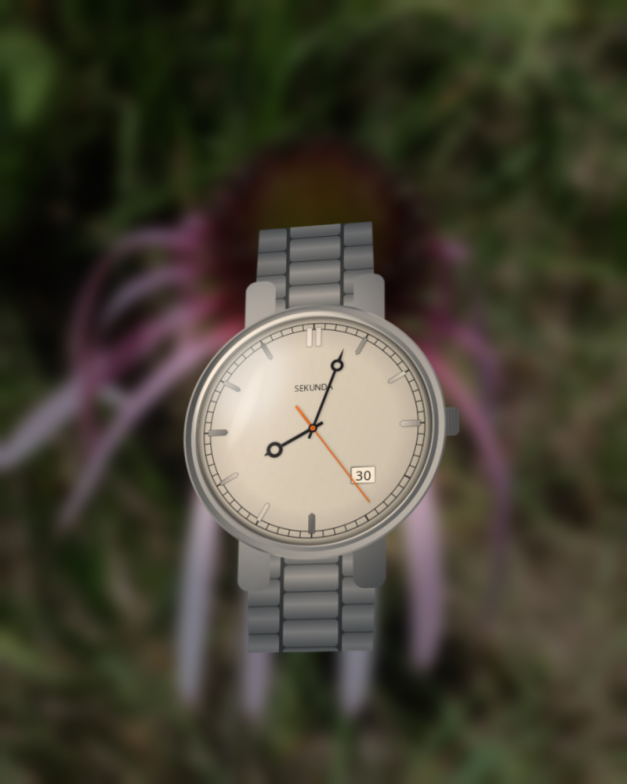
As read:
8:03:24
